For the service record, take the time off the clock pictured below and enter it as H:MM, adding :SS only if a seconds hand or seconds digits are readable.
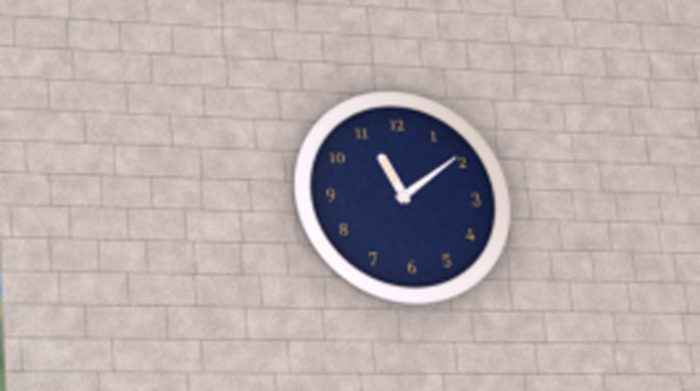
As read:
11:09
